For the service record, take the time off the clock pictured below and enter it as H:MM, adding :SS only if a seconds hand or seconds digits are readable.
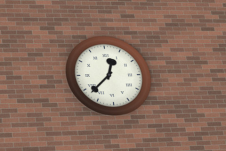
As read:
12:38
